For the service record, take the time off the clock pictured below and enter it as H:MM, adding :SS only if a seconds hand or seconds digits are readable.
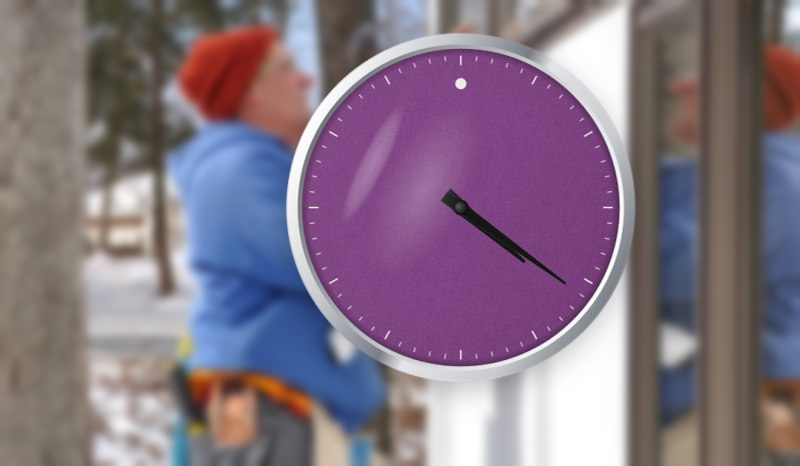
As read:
4:21
